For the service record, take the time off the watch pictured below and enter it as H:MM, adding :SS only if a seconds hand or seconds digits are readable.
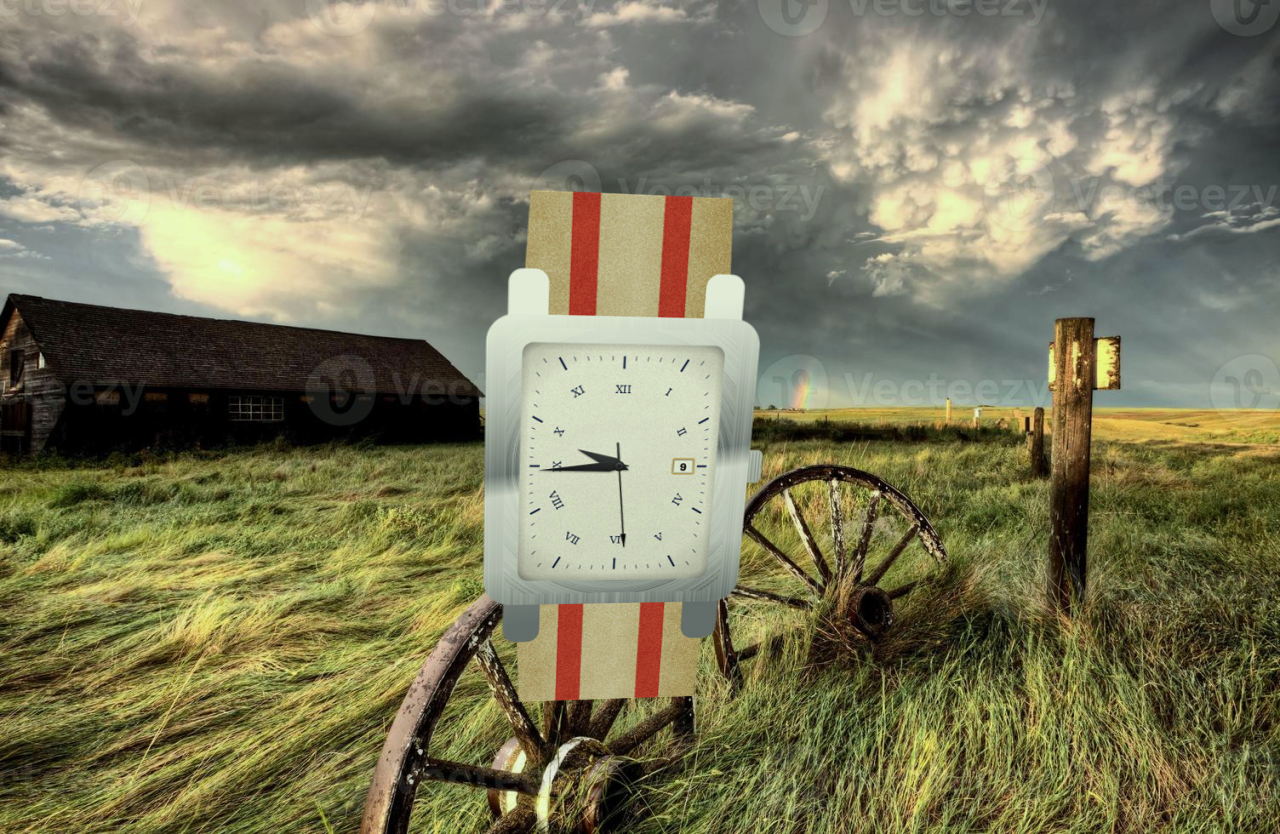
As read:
9:44:29
